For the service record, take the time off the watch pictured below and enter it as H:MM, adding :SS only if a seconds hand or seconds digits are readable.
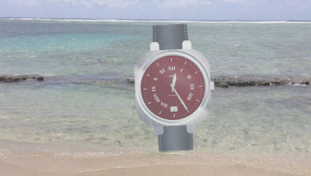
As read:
12:25
